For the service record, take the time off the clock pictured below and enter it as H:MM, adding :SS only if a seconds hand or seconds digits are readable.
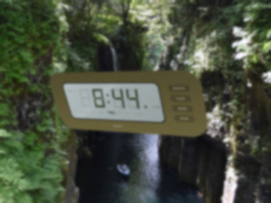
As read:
8:44
